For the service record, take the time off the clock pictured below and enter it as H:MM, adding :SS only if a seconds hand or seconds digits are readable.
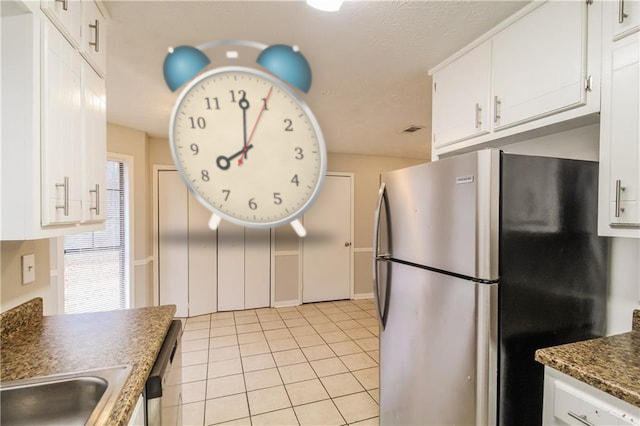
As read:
8:01:05
